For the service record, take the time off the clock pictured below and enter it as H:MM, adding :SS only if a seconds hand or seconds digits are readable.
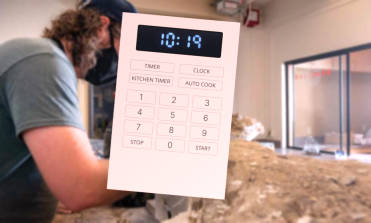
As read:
10:19
